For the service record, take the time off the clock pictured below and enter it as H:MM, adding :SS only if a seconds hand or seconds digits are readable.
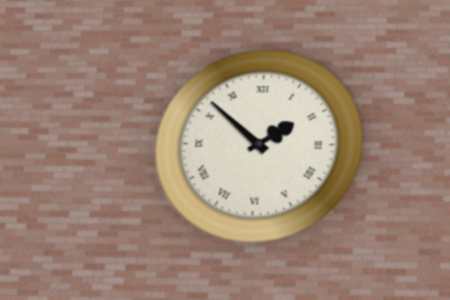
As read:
1:52
